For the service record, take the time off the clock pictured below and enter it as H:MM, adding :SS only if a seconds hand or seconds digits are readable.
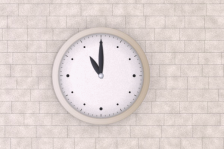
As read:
11:00
